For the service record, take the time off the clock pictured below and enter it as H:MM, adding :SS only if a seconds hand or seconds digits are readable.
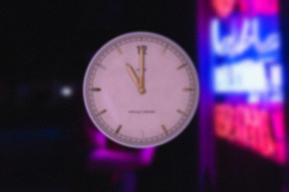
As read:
11:00
